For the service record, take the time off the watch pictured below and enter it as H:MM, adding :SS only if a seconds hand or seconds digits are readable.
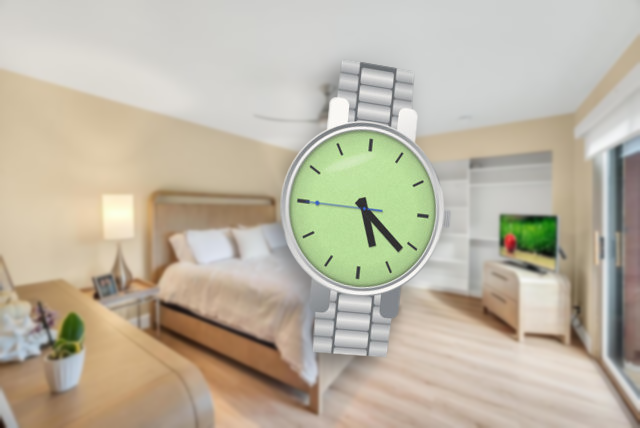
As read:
5:21:45
